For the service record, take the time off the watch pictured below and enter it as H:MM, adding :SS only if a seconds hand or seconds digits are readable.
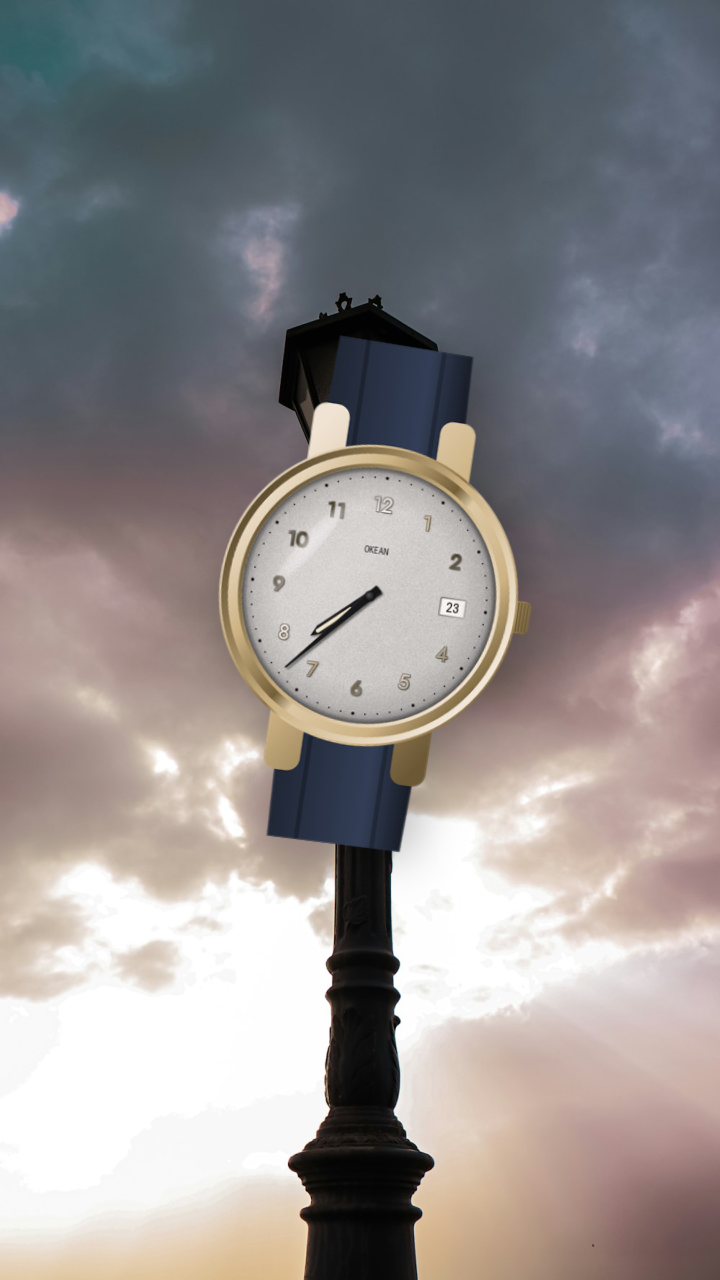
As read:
7:37
